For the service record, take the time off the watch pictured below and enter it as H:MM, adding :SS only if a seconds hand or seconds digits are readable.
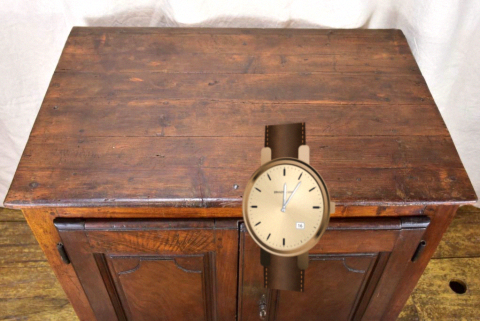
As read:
12:06
